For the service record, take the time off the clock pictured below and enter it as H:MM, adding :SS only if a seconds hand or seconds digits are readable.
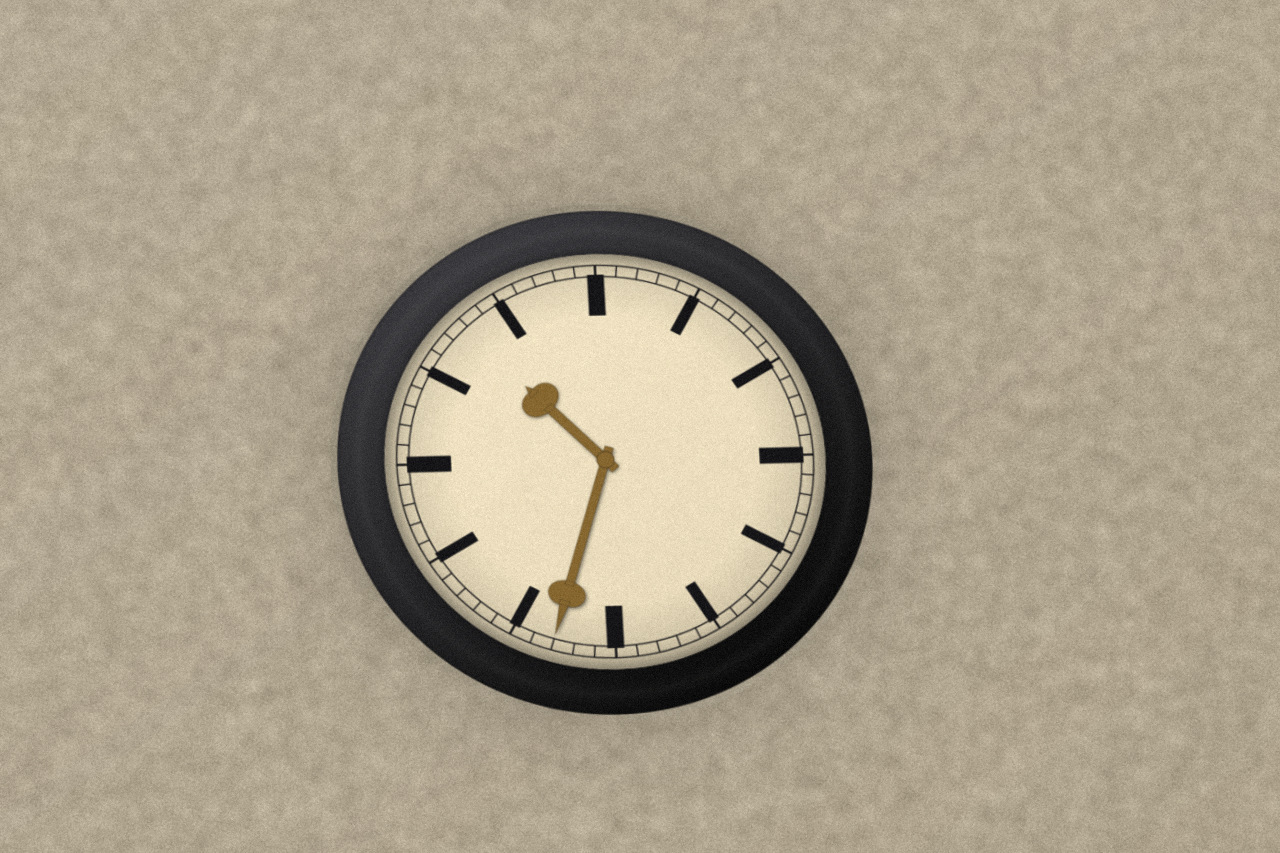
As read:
10:33
